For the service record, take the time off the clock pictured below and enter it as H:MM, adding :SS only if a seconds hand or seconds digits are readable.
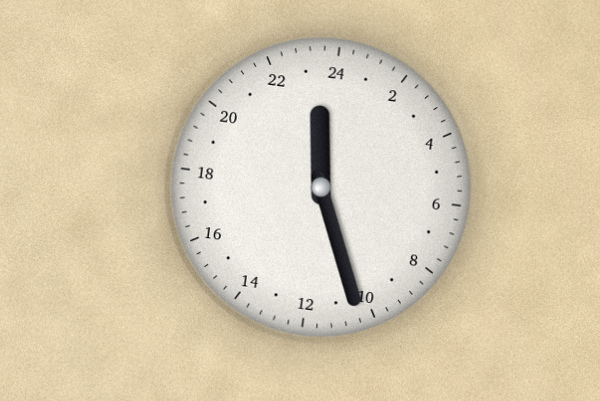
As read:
23:26
